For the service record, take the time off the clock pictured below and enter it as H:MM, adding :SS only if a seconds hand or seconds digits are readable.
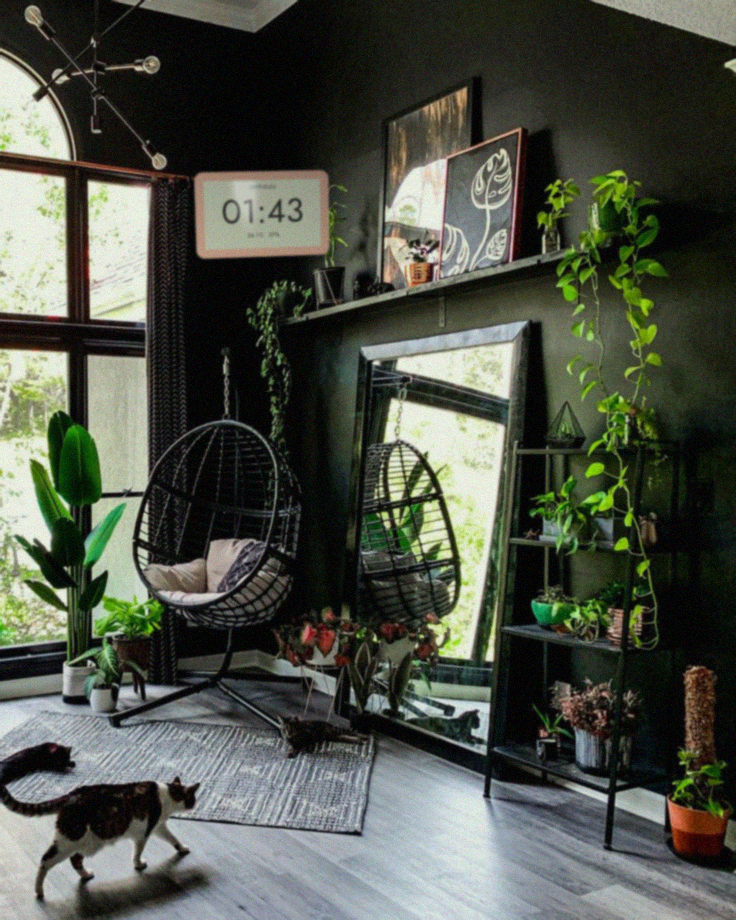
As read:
1:43
